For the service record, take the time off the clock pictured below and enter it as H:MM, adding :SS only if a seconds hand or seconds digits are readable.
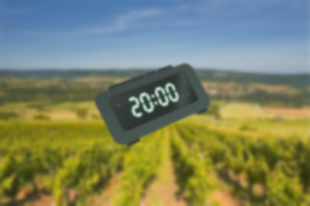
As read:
20:00
